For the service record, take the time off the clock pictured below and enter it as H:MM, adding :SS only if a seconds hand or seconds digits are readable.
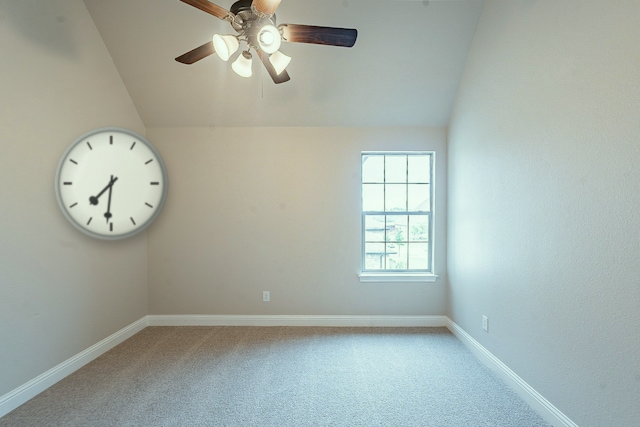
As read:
7:31
